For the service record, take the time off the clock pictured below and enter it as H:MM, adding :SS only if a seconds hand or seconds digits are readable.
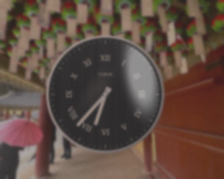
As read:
6:37
